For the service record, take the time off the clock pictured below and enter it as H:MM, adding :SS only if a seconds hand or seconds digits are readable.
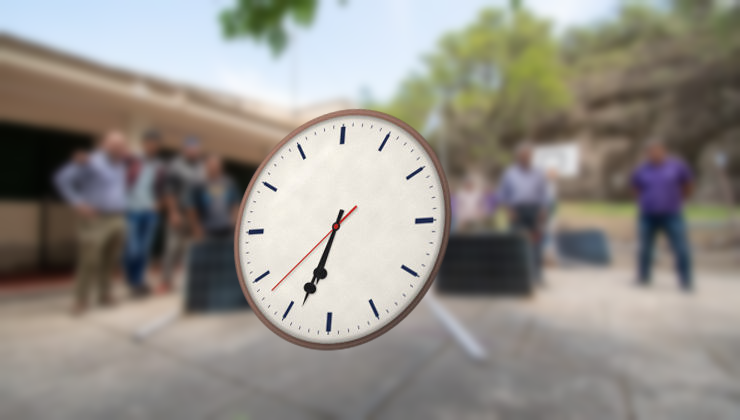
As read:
6:33:38
